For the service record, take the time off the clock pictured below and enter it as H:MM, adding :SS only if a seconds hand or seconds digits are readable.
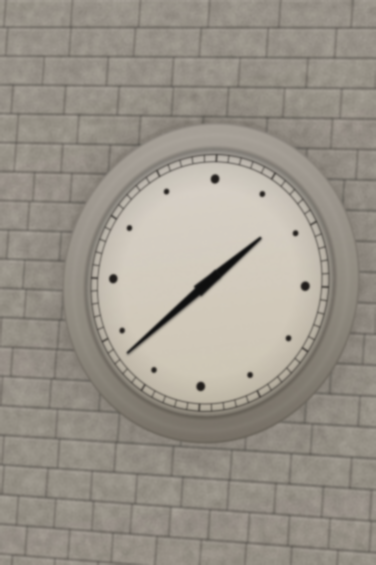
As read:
1:38
